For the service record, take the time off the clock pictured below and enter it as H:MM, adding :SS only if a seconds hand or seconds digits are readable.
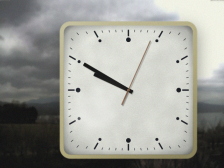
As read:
9:50:04
